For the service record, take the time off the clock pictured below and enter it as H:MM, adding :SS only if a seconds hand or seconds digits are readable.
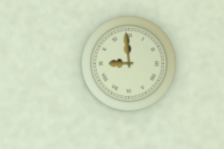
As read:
8:59
